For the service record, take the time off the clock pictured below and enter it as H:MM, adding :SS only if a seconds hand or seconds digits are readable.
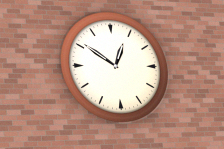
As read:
12:51
